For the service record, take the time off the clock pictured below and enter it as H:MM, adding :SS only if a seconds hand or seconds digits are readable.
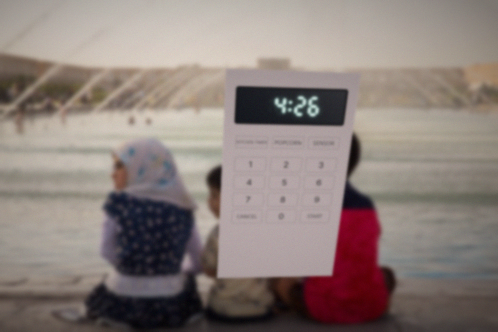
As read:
4:26
